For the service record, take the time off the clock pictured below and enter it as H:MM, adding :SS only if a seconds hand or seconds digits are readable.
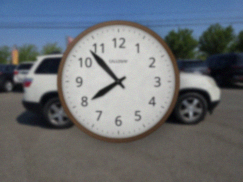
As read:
7:53
